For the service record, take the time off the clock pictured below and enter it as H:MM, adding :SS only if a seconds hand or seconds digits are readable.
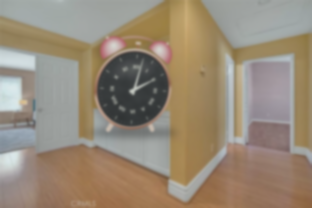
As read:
2:02
